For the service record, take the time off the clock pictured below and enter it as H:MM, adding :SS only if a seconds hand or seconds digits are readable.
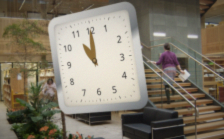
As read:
11:00
